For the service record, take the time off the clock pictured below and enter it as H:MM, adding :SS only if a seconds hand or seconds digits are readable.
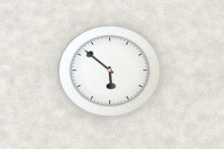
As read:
5:52
